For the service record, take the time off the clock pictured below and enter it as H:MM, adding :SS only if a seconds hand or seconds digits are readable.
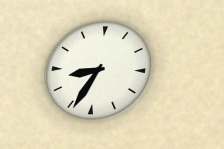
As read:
8:34
